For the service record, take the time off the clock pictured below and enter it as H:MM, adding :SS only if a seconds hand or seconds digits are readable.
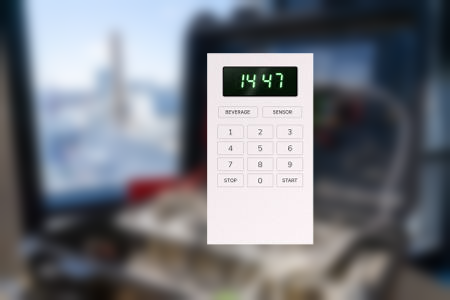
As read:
14:47
